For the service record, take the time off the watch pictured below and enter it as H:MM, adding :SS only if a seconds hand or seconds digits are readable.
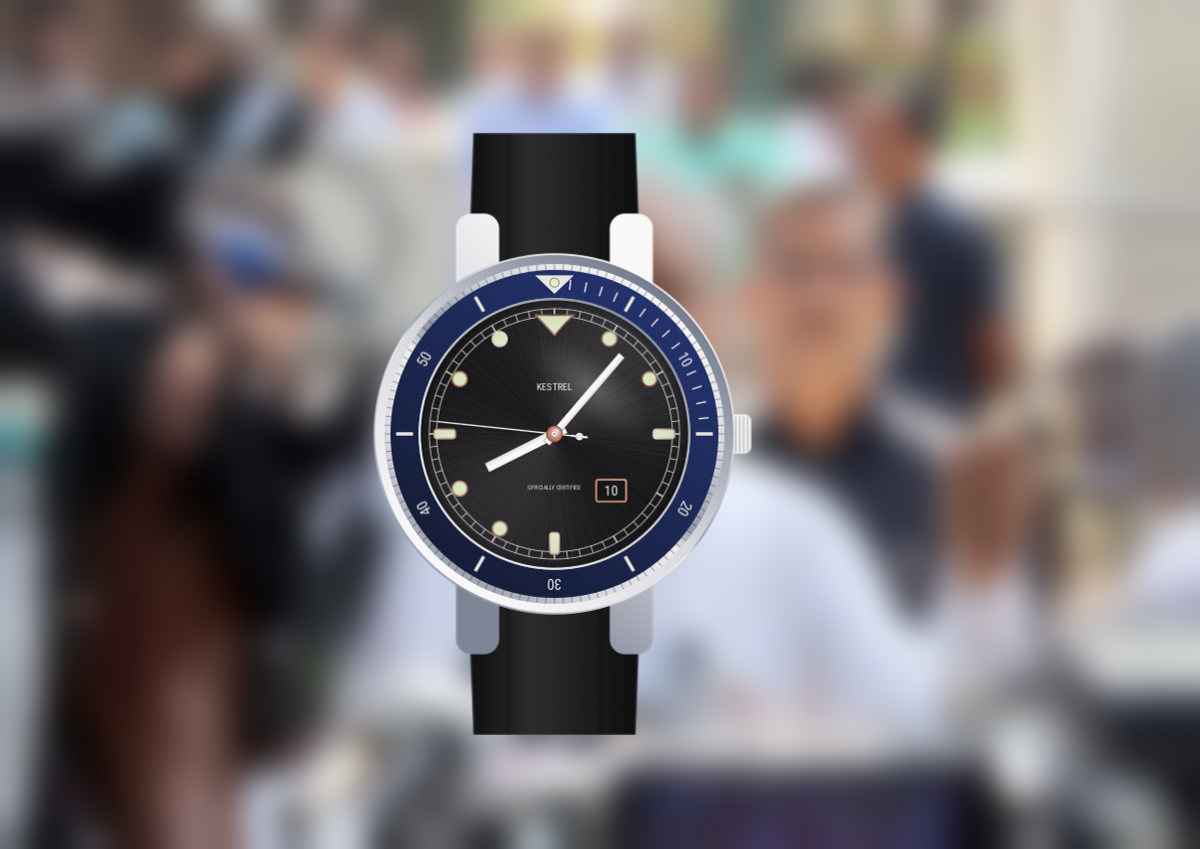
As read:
8:06:46
